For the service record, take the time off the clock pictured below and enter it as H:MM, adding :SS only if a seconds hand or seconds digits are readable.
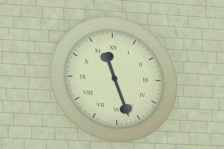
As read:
11:27
